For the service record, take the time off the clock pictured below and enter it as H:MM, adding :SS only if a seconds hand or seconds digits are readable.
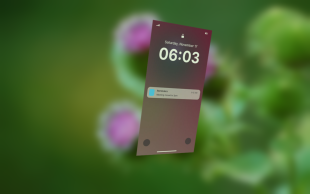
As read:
6:03
